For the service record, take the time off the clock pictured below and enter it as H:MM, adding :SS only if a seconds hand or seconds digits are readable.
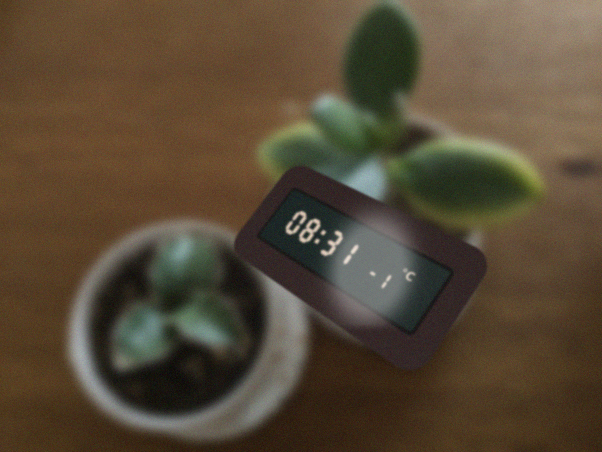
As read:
8:31
